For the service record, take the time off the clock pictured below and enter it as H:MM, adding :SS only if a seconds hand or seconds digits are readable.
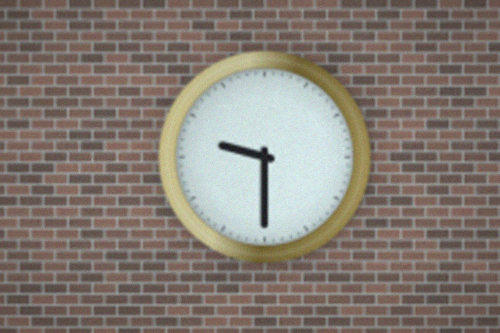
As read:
9:30
